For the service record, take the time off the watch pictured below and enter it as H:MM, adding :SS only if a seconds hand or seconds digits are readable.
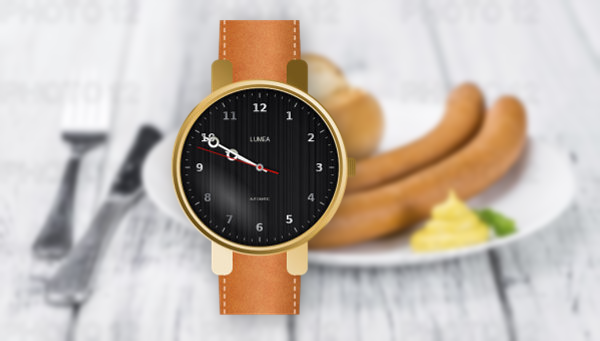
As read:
9:49:48
